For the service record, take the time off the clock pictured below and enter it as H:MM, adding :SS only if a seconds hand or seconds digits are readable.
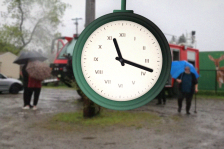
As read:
11:18
